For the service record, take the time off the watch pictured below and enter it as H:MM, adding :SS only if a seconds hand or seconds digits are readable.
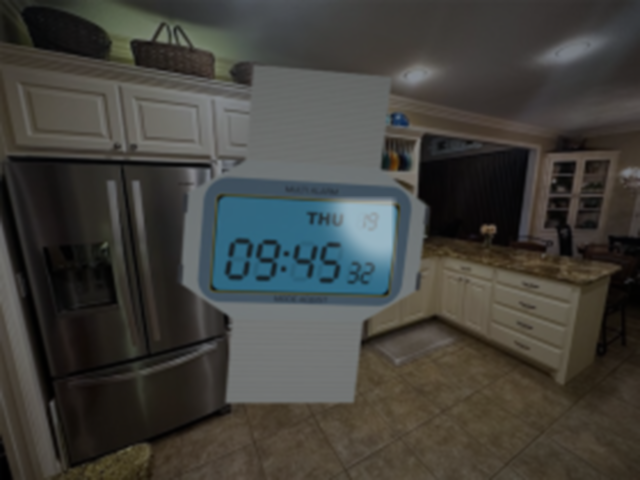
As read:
9:45:32
